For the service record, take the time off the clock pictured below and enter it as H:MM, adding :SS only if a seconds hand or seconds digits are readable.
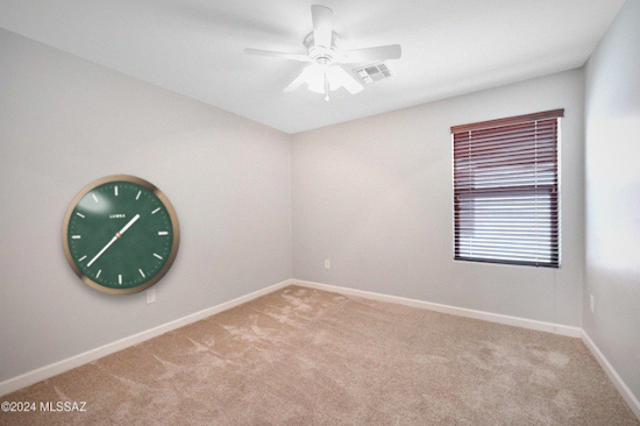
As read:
1:38
